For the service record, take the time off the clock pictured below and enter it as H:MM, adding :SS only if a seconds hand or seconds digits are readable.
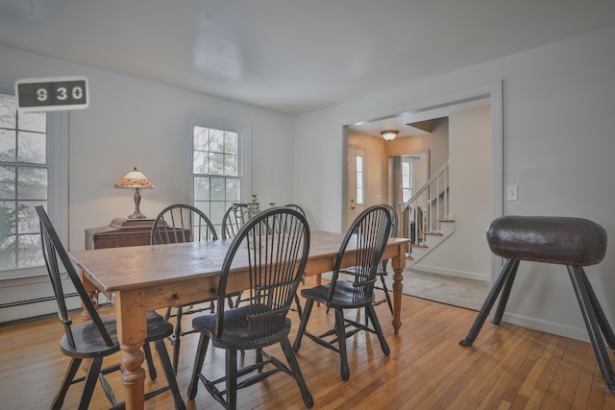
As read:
9:30
